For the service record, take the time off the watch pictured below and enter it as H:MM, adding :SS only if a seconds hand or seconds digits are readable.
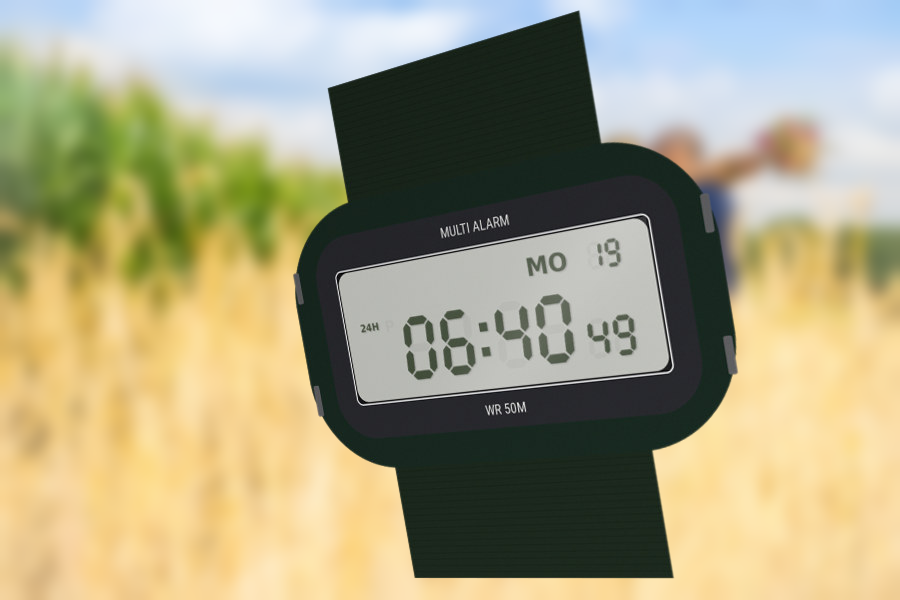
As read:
6:40:49
